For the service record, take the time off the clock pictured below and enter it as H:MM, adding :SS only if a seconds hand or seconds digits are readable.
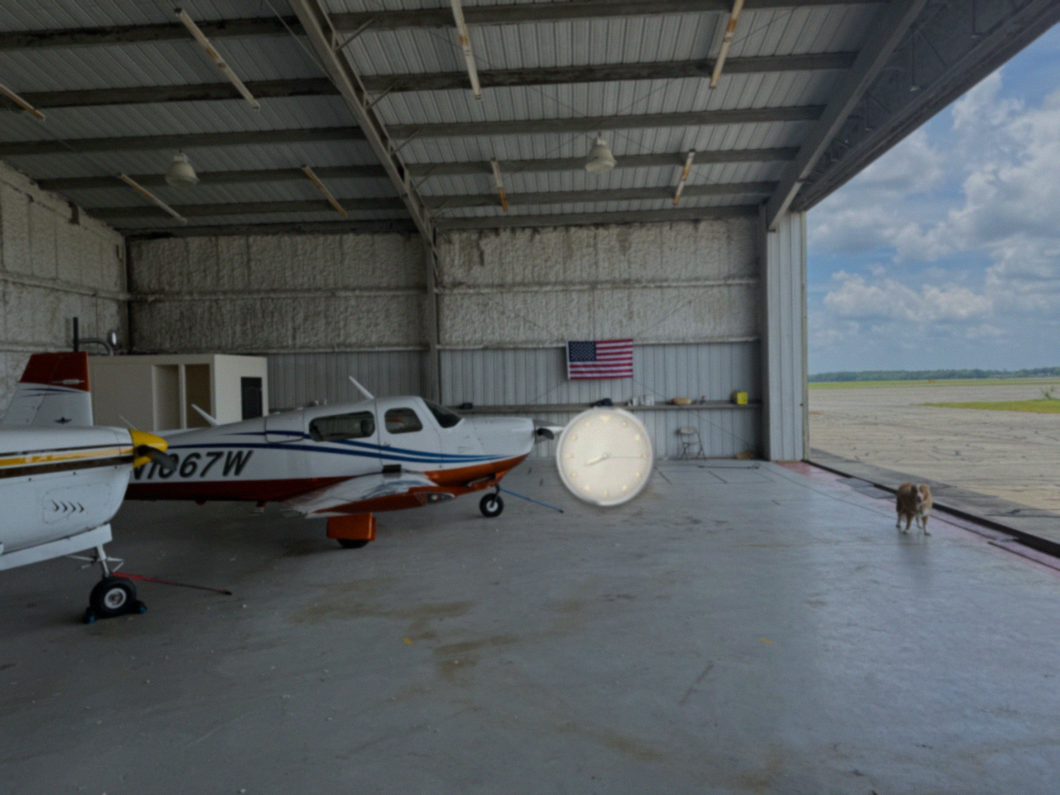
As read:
8:15
